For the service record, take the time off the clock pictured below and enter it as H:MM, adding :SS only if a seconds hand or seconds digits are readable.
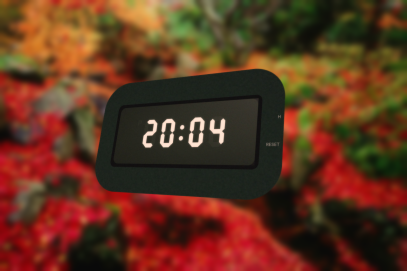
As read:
20:04
